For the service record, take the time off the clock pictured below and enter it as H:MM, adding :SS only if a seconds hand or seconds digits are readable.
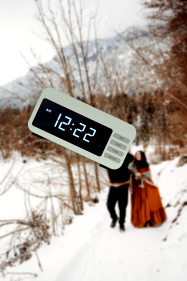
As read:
12:22
